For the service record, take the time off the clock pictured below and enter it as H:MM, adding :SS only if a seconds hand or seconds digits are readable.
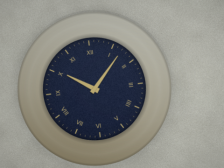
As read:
10:07
